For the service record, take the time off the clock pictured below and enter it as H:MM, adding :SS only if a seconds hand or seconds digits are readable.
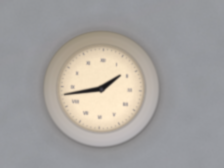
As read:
1:43
